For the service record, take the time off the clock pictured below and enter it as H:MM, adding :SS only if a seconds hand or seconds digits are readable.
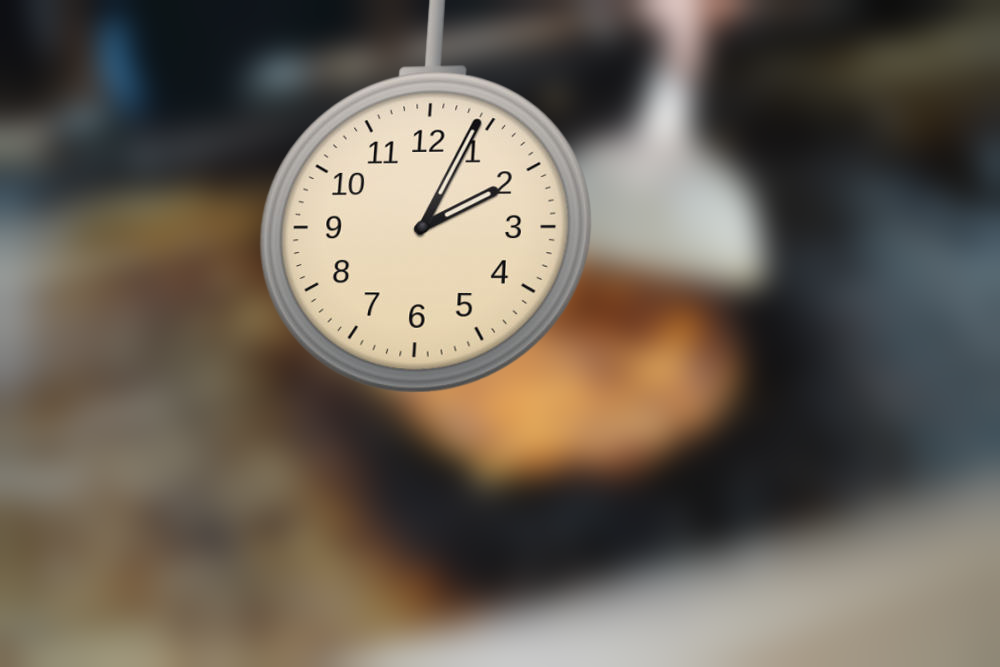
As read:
2:04
